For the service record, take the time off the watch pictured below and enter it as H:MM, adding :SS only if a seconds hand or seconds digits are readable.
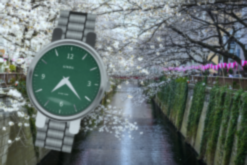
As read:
7:22
